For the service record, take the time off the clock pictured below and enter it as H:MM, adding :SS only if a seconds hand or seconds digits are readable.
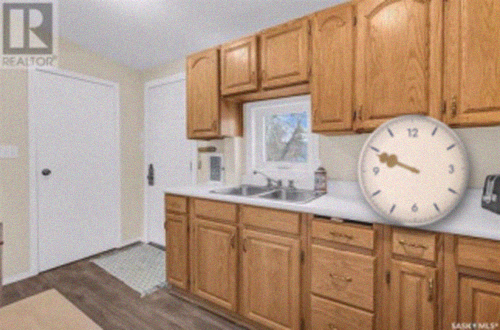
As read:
9:49
